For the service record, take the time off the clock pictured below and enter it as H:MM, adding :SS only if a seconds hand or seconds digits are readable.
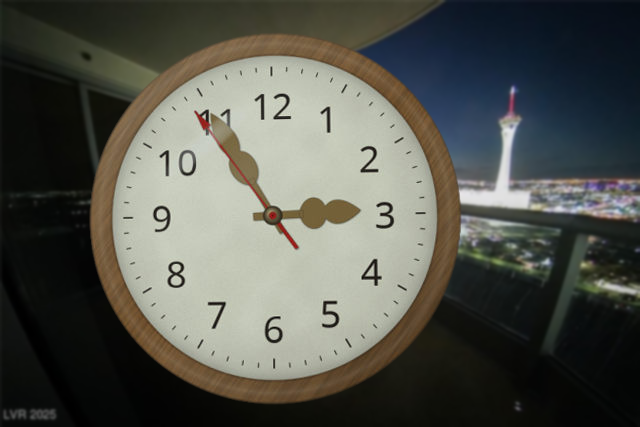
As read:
2:54:54
